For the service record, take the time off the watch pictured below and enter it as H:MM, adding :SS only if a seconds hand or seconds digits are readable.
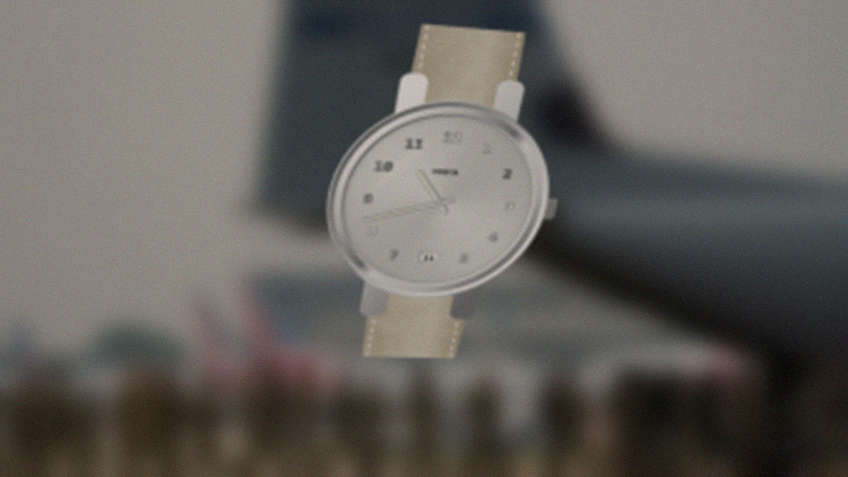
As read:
10:42
